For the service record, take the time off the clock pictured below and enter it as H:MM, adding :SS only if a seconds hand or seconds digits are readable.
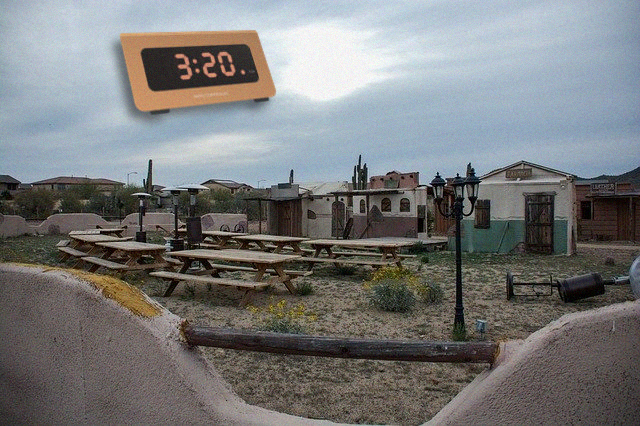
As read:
3:20
